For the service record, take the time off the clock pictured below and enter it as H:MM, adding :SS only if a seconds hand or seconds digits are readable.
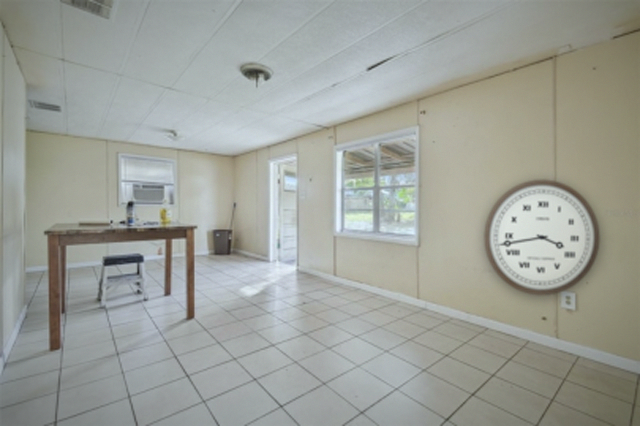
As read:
3:43
